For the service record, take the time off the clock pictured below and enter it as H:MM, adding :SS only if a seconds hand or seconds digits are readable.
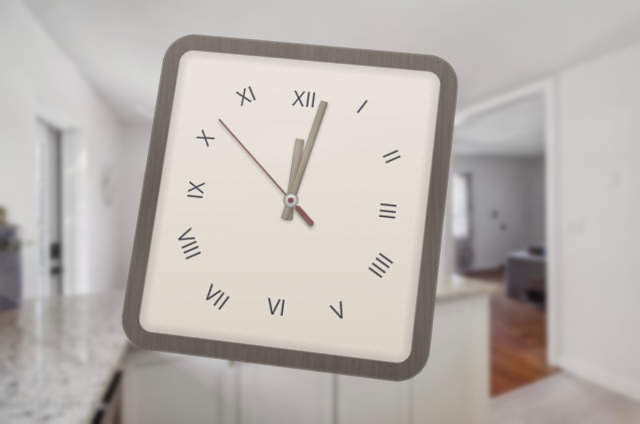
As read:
12:01:52
